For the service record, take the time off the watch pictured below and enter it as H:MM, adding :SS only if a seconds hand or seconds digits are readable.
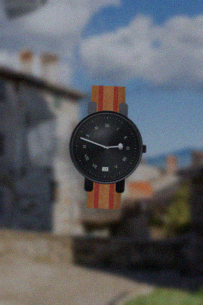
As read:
2:48
